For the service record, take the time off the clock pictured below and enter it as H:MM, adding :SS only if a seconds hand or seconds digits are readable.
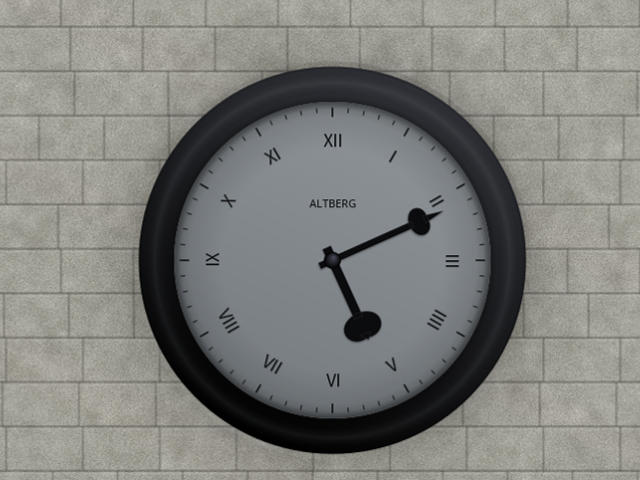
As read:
5:11
